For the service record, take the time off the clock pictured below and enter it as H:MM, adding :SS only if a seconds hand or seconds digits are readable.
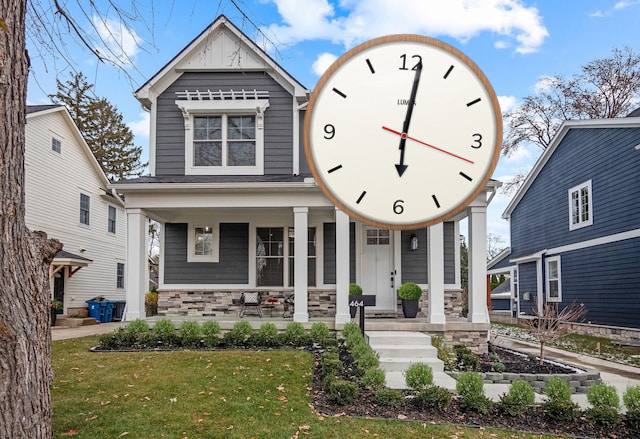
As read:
6:01:18
